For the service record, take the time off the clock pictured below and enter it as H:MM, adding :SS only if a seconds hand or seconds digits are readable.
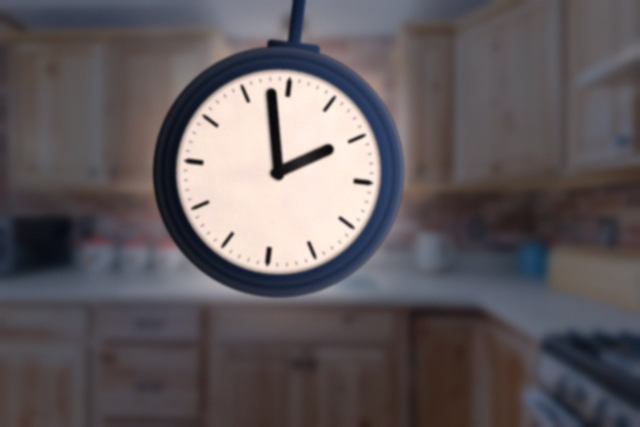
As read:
1:58
